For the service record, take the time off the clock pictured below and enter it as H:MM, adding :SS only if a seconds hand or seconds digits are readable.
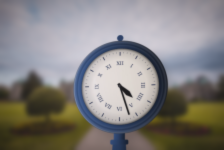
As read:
4:27
